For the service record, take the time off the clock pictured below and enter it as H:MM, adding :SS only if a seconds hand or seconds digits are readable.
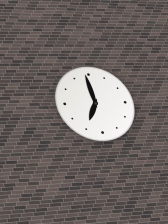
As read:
6:59
